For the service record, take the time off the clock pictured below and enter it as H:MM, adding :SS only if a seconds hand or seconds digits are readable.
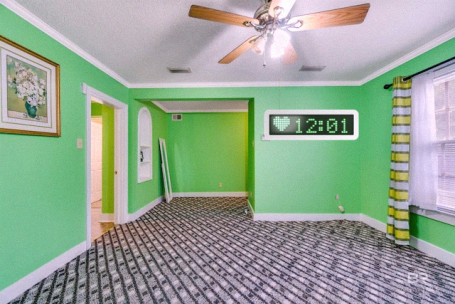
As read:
12:01
